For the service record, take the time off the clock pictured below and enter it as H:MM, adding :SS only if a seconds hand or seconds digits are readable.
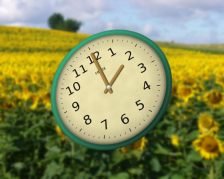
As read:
2:00
